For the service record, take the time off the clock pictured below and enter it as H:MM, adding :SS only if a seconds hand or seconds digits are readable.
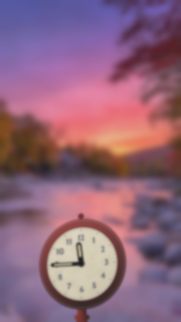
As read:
11:45
